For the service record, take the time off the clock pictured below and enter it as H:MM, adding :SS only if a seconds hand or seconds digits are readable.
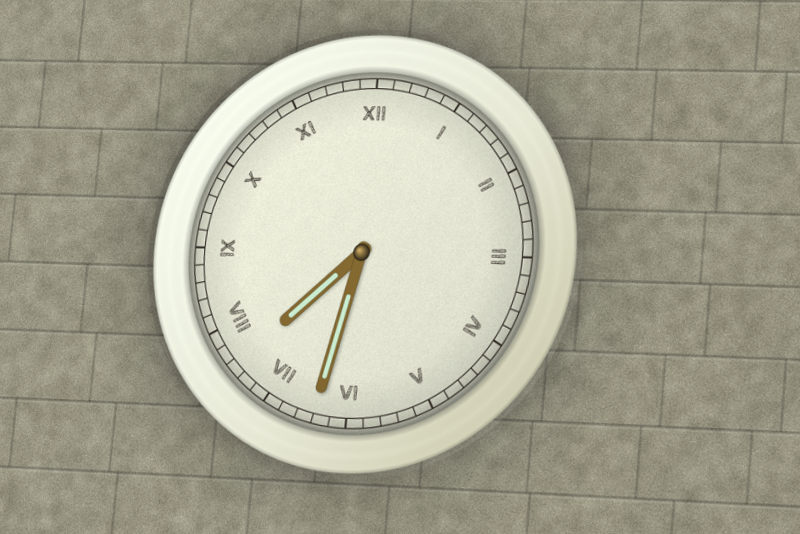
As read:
7:32
